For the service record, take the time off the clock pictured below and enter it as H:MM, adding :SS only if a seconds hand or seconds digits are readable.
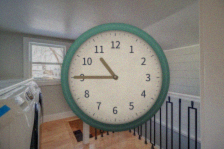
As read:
10:45
